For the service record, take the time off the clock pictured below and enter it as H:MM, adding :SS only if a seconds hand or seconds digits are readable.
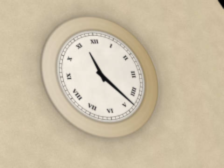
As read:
11:23
